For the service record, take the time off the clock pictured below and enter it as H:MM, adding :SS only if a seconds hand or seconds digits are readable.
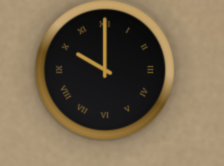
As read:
10:00
